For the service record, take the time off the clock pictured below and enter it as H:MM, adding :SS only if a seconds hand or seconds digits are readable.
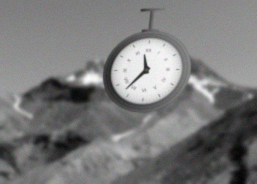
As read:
11:37
